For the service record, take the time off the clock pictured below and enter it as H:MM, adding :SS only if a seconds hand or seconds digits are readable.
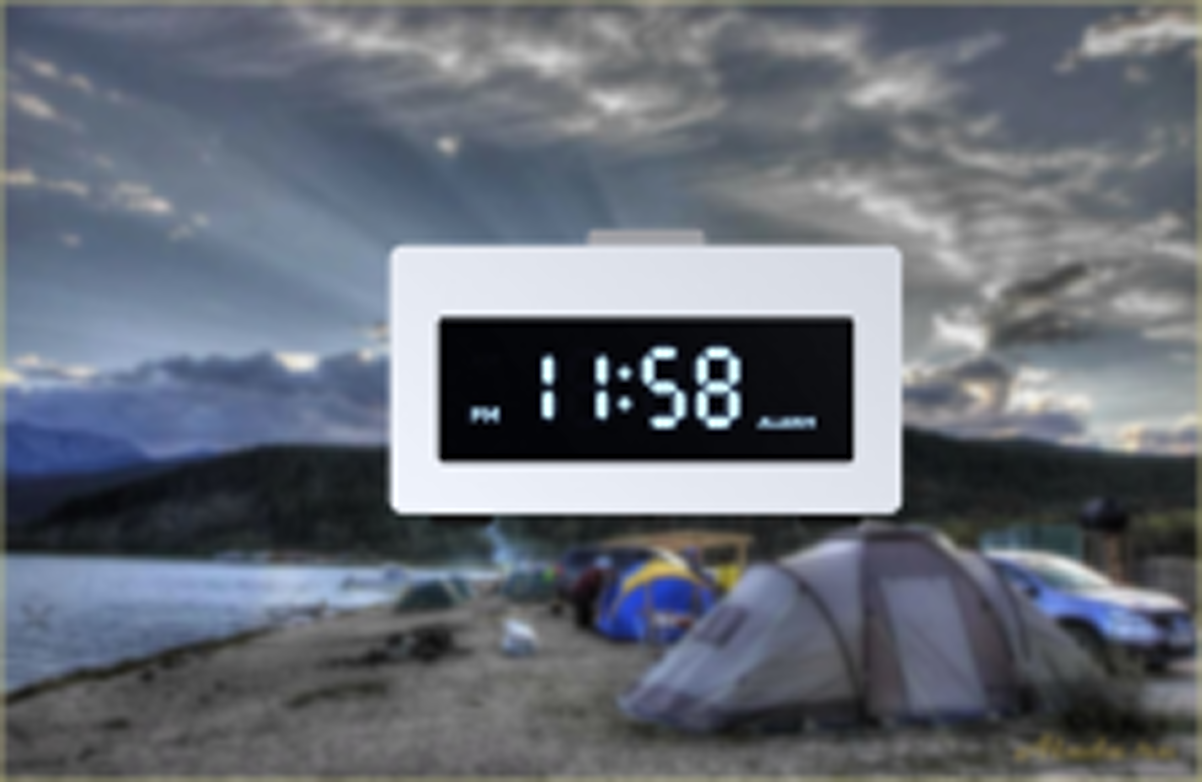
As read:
11:58
